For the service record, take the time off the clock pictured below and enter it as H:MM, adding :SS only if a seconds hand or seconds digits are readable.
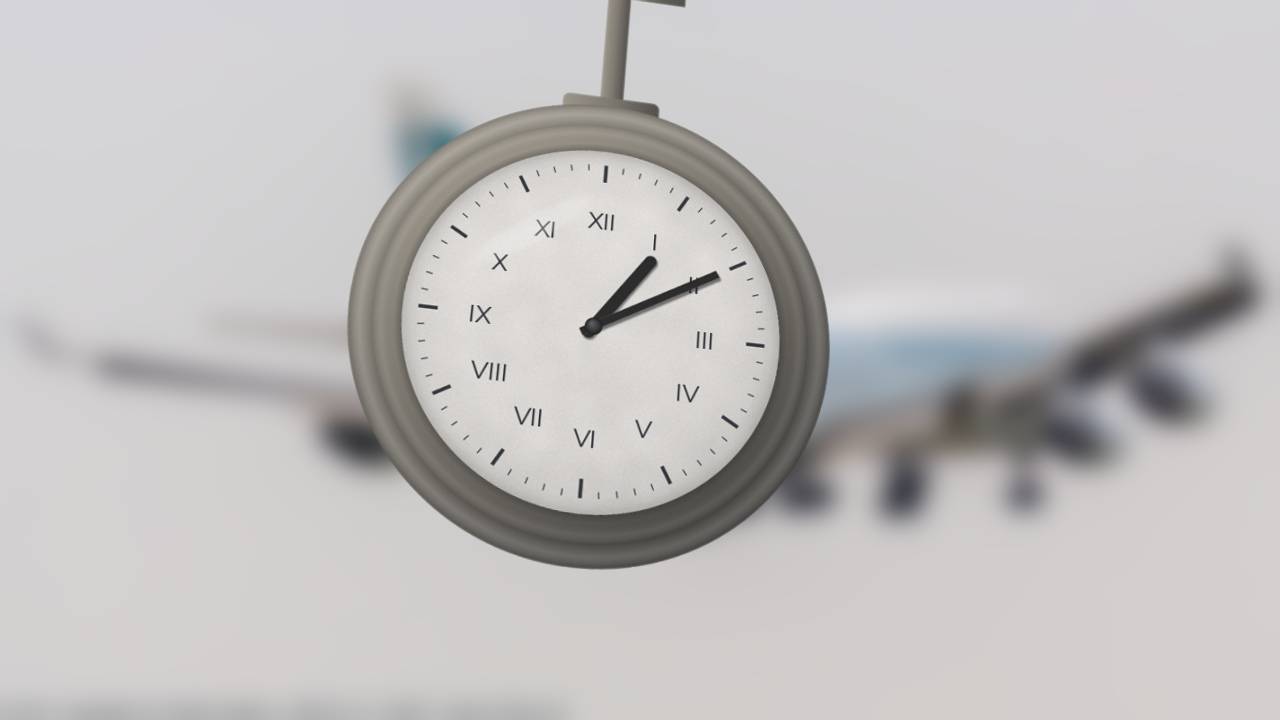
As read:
1:10
